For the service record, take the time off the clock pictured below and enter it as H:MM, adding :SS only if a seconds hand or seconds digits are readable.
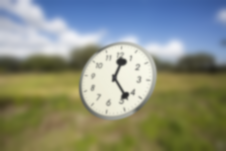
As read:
12:23
